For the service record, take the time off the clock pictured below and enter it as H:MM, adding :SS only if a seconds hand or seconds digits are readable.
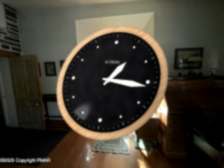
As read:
1:16
